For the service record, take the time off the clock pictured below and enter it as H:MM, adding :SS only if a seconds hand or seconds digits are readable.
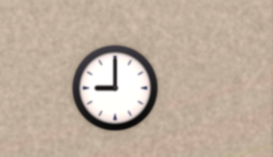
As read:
9:00
